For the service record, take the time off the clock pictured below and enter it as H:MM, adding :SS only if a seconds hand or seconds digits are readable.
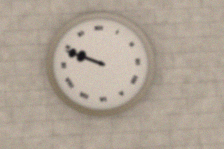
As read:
9:49
